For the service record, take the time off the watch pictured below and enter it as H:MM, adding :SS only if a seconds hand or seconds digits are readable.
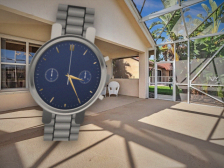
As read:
3:25
